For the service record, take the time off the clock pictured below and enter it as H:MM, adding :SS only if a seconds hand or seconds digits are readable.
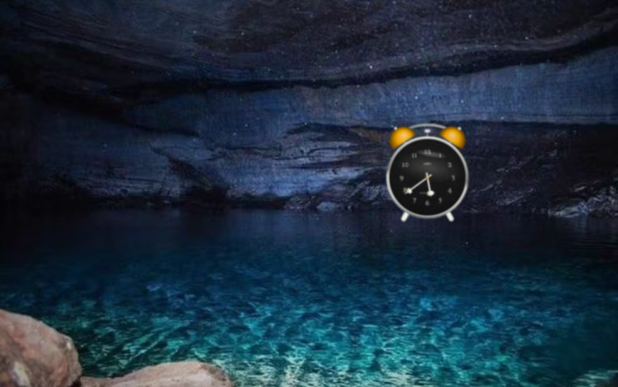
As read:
5:39
